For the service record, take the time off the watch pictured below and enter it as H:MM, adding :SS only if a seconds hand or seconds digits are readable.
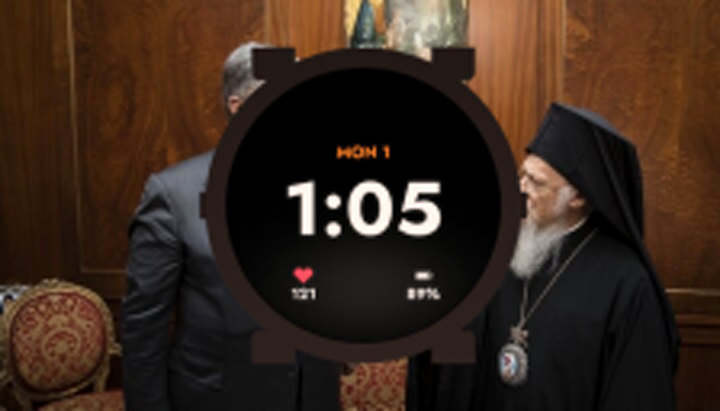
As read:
1:05
